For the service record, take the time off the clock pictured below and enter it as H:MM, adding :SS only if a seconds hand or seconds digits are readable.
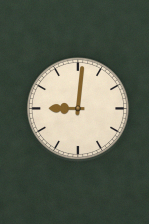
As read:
9:01
